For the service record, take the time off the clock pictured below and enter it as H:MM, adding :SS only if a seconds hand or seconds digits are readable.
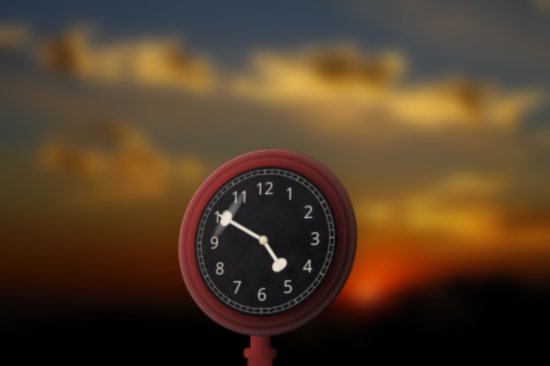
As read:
4:50
